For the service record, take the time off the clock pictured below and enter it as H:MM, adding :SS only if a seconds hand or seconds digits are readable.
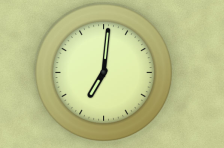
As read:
7:01
